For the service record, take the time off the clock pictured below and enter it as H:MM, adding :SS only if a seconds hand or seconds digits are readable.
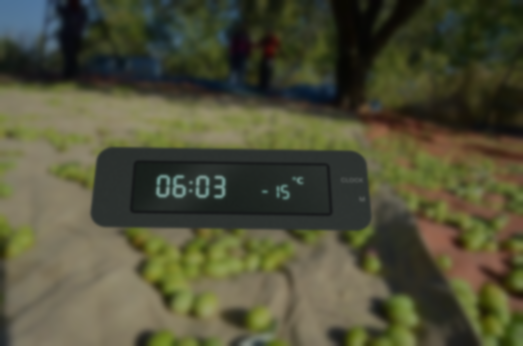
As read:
6:03
